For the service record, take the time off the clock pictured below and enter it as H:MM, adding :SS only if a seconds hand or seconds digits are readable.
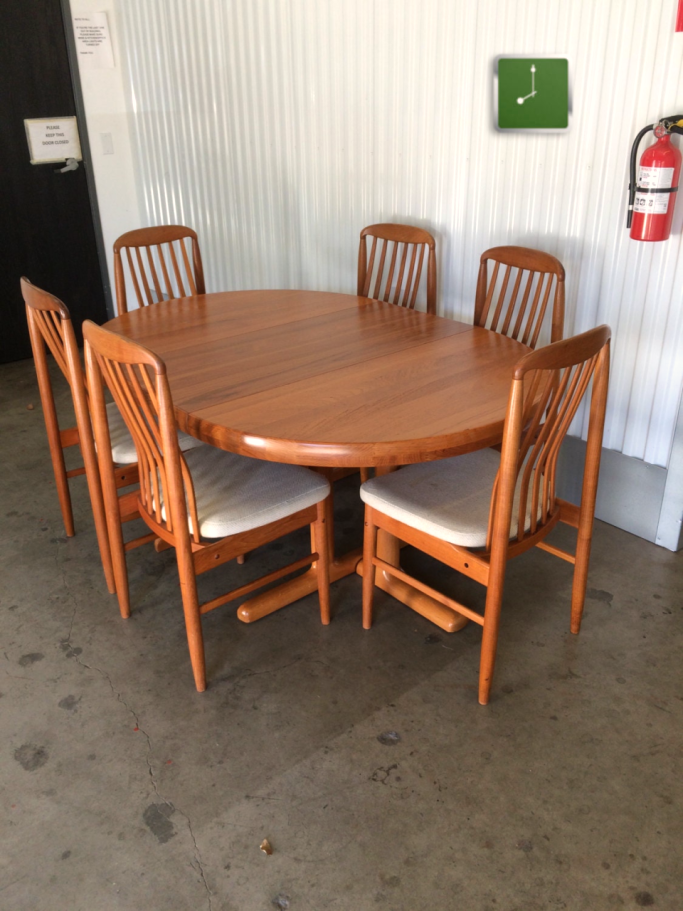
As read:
8:00
